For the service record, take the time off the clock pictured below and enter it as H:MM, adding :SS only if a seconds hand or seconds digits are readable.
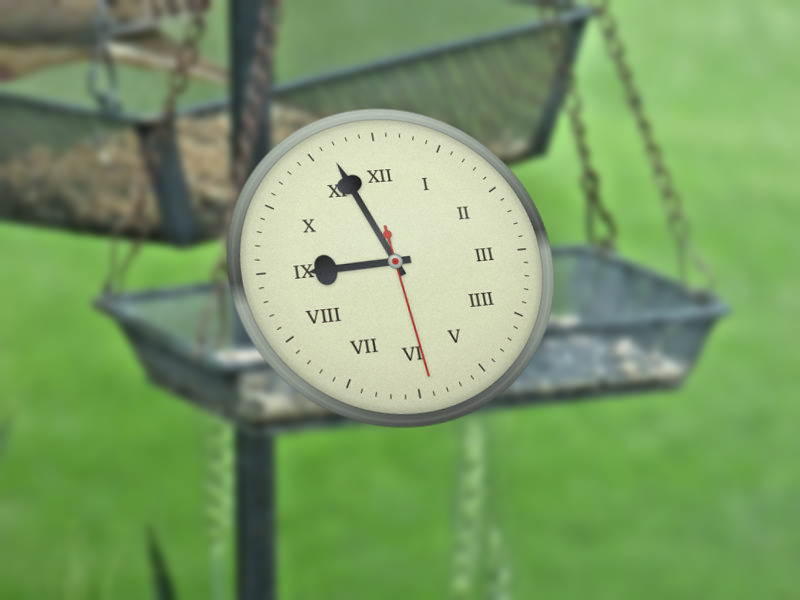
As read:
8:56:29
